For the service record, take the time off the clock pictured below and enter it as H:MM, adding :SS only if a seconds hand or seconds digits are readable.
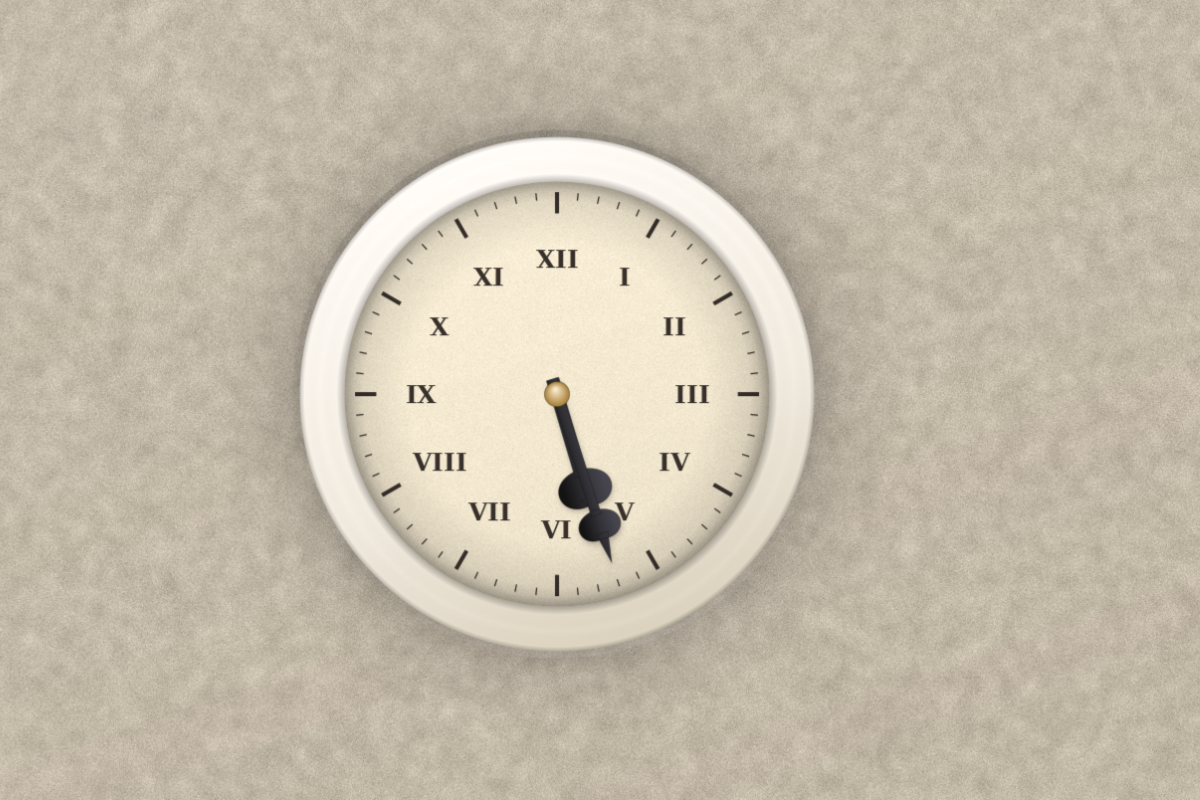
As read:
5:27
